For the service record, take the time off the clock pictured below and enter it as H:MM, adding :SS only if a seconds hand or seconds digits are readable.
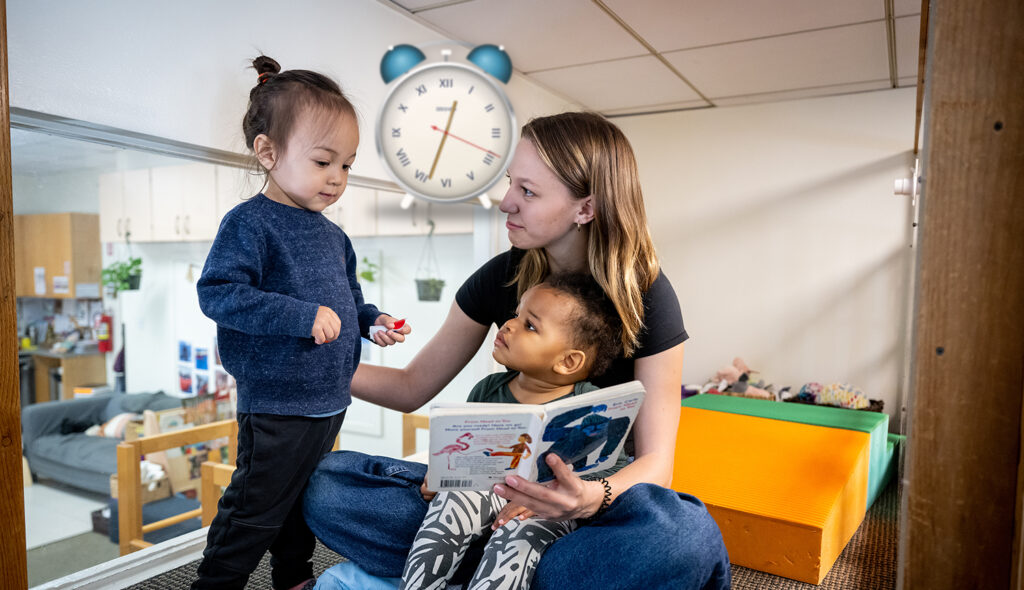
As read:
12:33:19
